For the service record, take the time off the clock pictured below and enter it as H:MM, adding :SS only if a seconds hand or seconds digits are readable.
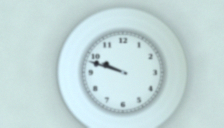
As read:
9:48
